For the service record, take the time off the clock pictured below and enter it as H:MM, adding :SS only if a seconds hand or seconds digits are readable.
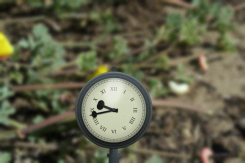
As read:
9:43
